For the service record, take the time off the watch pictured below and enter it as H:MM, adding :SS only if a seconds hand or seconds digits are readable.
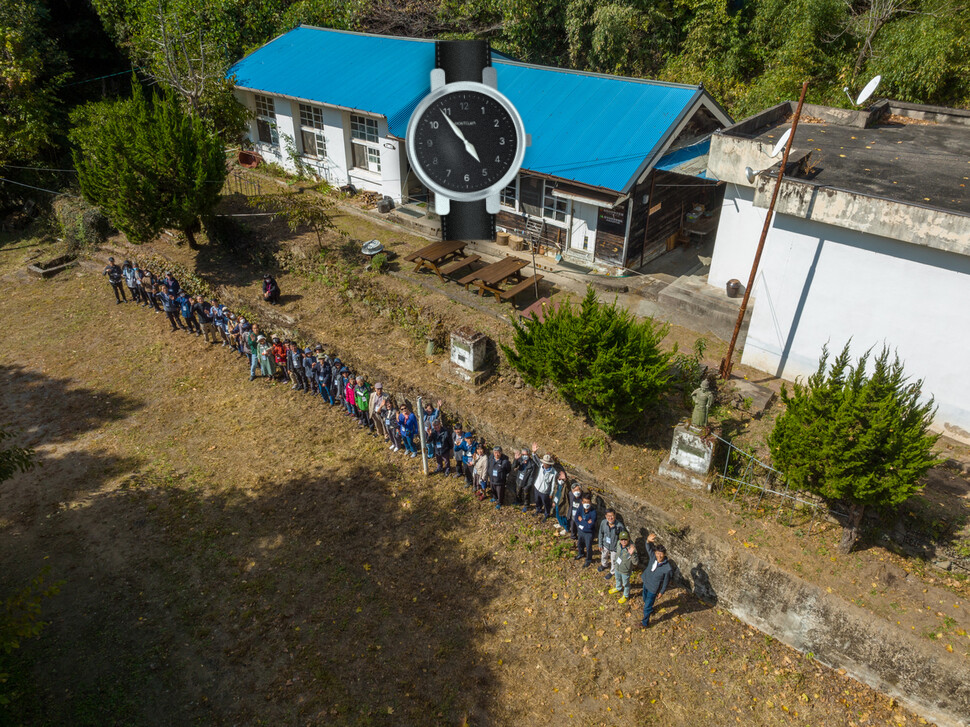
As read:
4:54
